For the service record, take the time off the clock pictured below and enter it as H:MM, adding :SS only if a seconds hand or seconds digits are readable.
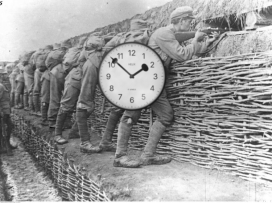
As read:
1:52
